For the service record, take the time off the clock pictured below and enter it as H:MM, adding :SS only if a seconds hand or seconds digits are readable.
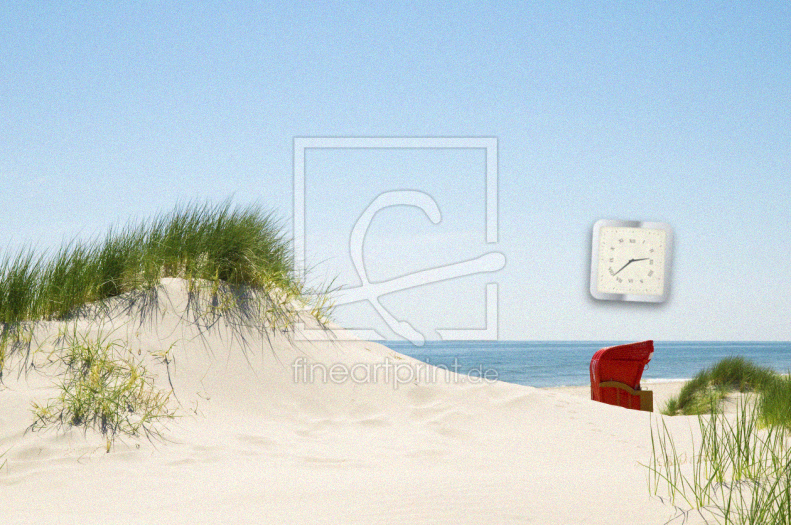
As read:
2:38
